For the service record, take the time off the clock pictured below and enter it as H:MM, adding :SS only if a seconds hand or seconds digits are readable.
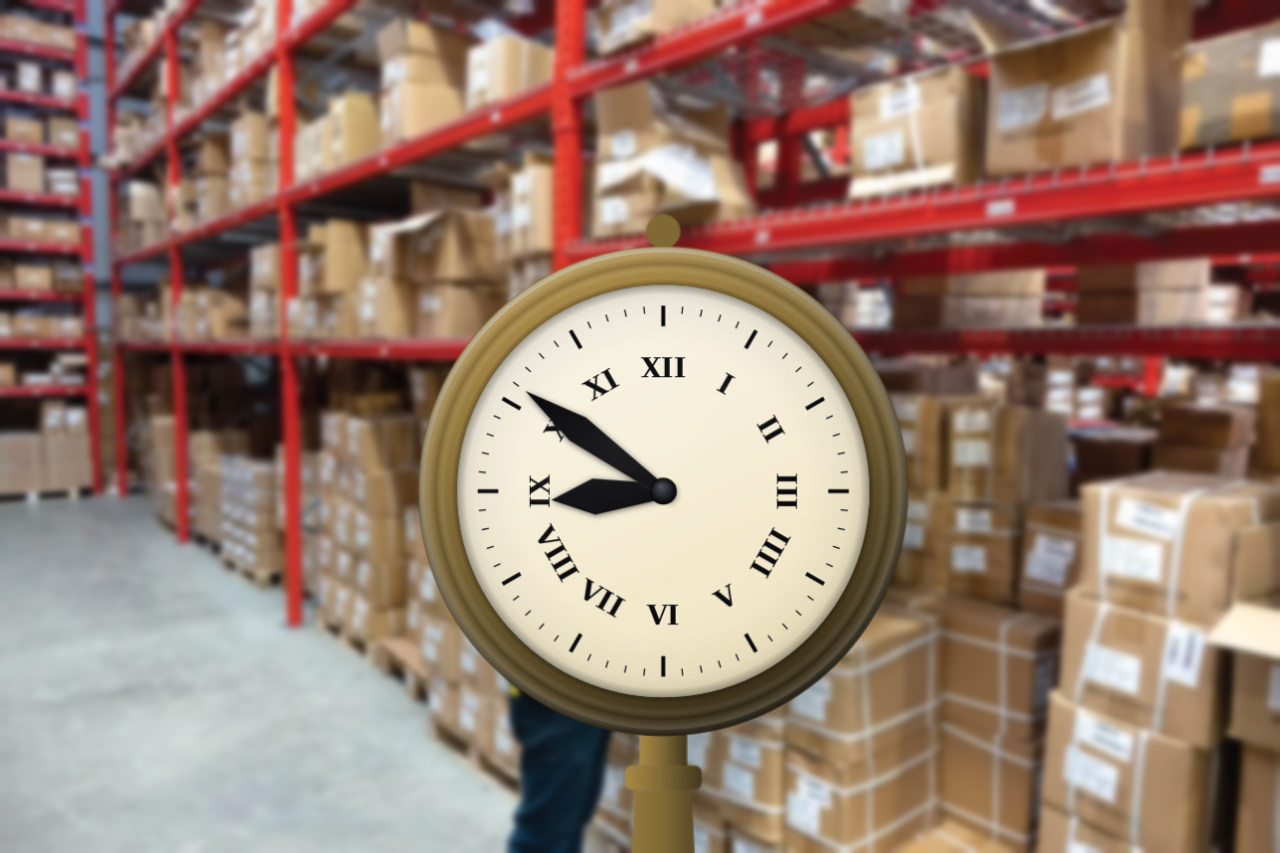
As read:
8:51
